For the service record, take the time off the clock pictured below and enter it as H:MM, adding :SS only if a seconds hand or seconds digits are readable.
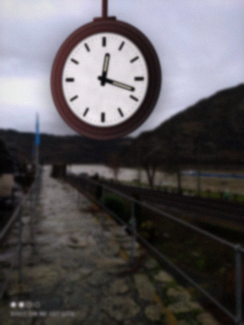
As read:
12:18
